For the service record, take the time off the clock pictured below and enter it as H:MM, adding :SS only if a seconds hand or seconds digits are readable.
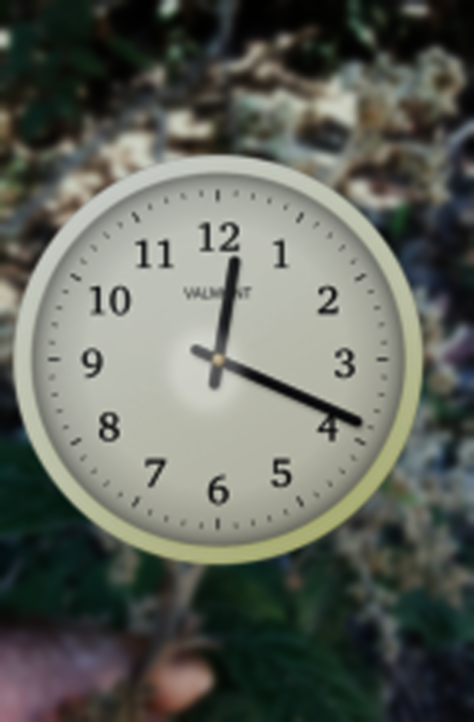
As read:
12:19
